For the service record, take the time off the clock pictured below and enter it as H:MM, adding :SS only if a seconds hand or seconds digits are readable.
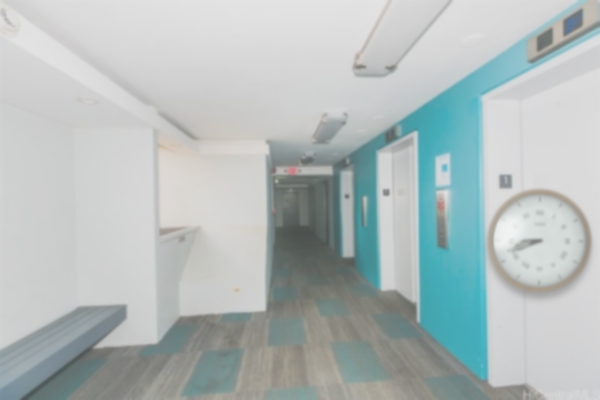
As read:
8:42
